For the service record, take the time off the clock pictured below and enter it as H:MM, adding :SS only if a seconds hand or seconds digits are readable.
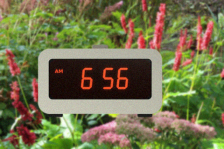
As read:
6:56
